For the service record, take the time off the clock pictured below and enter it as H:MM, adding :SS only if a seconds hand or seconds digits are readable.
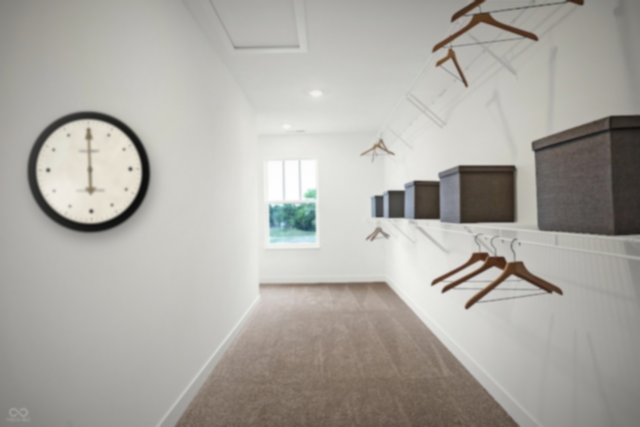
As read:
6:00
